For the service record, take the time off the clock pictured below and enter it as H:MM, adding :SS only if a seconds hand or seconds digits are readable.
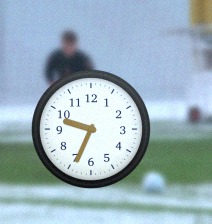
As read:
9:34
